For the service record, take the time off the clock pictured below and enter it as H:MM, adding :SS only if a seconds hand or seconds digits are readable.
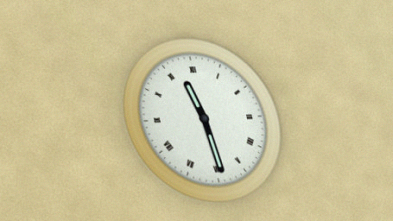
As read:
11:29
